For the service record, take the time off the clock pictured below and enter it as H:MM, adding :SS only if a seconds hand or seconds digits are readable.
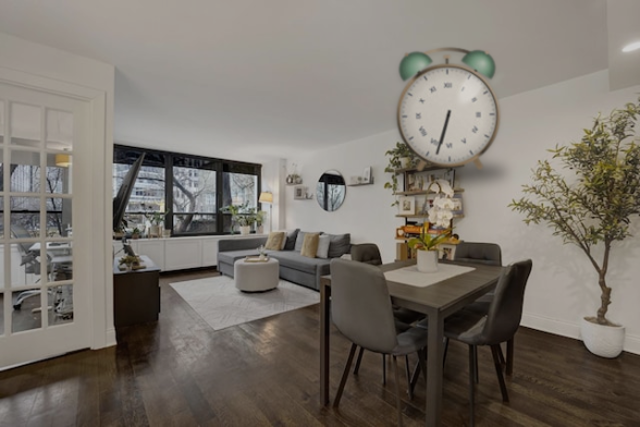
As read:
6:33
